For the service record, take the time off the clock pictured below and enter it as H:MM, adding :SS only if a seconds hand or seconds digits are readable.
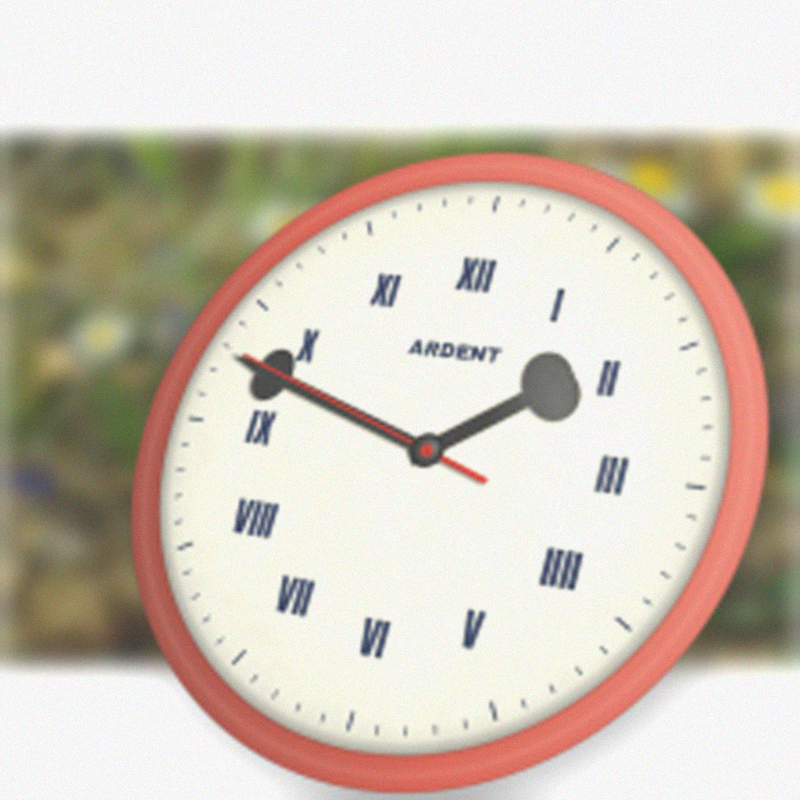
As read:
1:47:48
